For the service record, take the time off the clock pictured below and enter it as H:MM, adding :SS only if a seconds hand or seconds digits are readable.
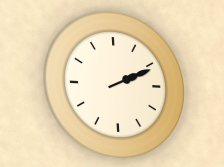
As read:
2:11
